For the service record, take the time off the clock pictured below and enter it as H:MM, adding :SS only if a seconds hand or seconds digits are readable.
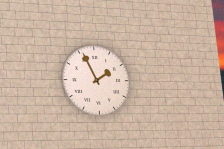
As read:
1:56
